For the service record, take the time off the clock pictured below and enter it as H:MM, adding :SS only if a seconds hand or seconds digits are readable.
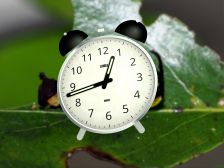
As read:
12:43
